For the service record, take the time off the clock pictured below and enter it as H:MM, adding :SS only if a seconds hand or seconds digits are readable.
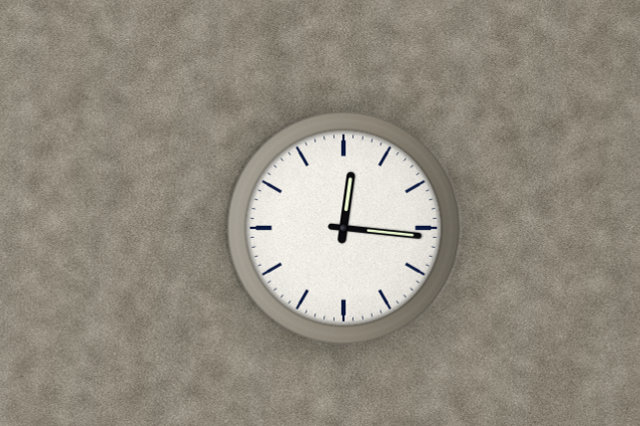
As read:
12:16
